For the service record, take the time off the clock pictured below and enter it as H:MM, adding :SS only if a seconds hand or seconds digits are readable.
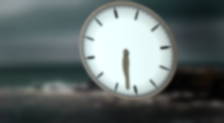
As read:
6:32
